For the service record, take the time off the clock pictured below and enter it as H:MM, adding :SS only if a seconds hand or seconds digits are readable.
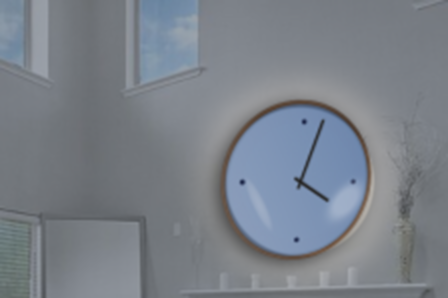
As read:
4:03
